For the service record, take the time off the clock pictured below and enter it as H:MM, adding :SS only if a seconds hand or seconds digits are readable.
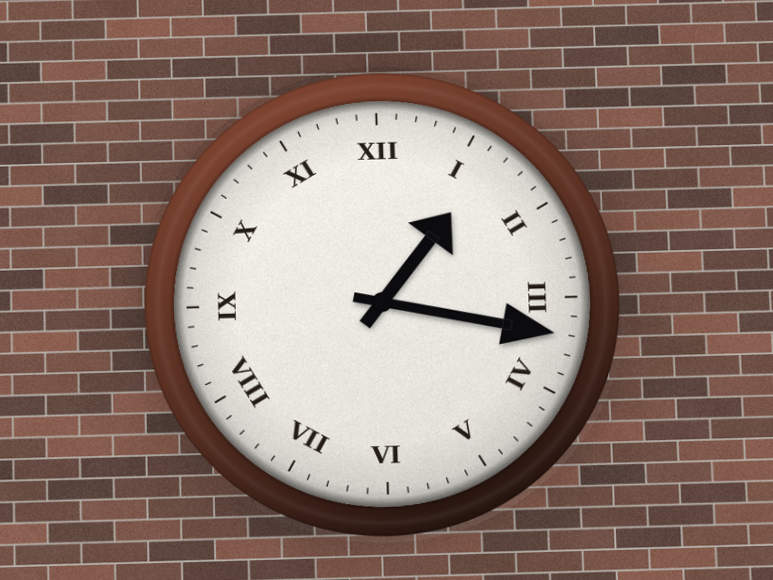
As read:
1:17
